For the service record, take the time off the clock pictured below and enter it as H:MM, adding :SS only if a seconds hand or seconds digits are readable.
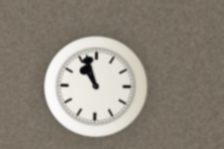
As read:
10:57
